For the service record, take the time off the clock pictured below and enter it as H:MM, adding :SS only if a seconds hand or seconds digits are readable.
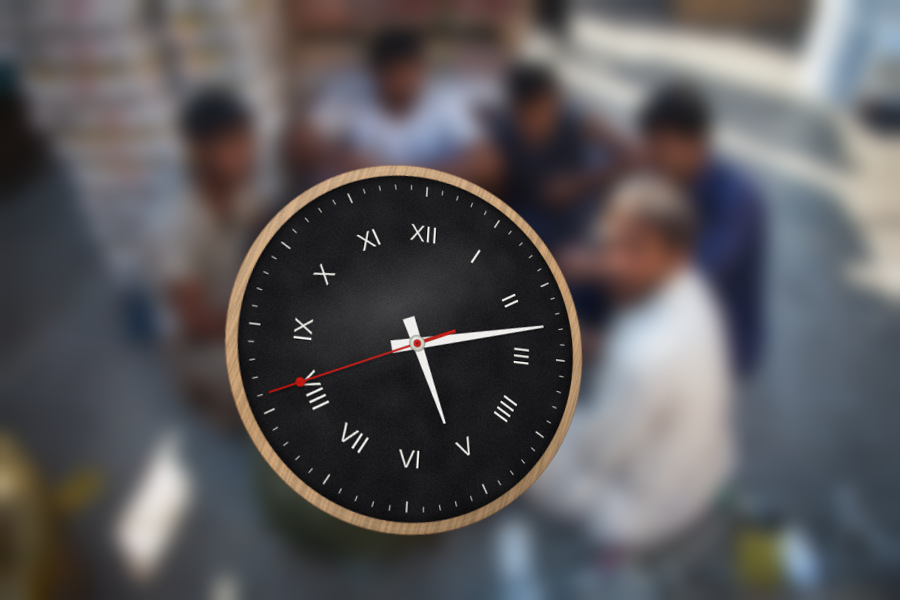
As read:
5:12:41
